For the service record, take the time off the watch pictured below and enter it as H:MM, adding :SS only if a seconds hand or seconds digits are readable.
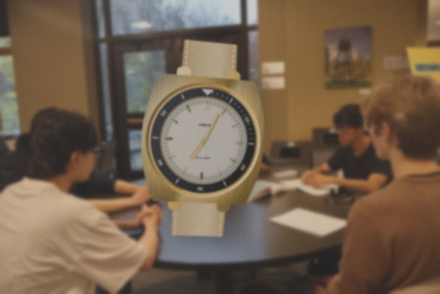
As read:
7:04
